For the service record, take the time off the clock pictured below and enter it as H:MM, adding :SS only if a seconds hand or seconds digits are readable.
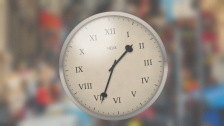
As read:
1:34
